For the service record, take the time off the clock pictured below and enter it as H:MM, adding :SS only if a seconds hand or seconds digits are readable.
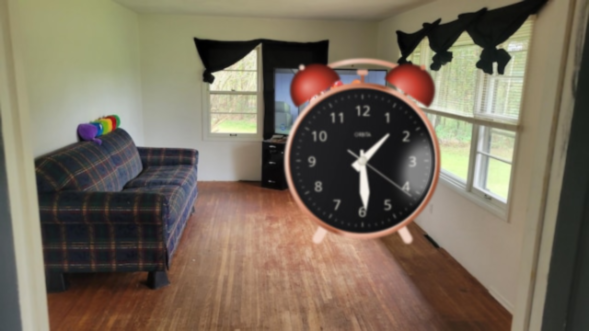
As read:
1:29:21
